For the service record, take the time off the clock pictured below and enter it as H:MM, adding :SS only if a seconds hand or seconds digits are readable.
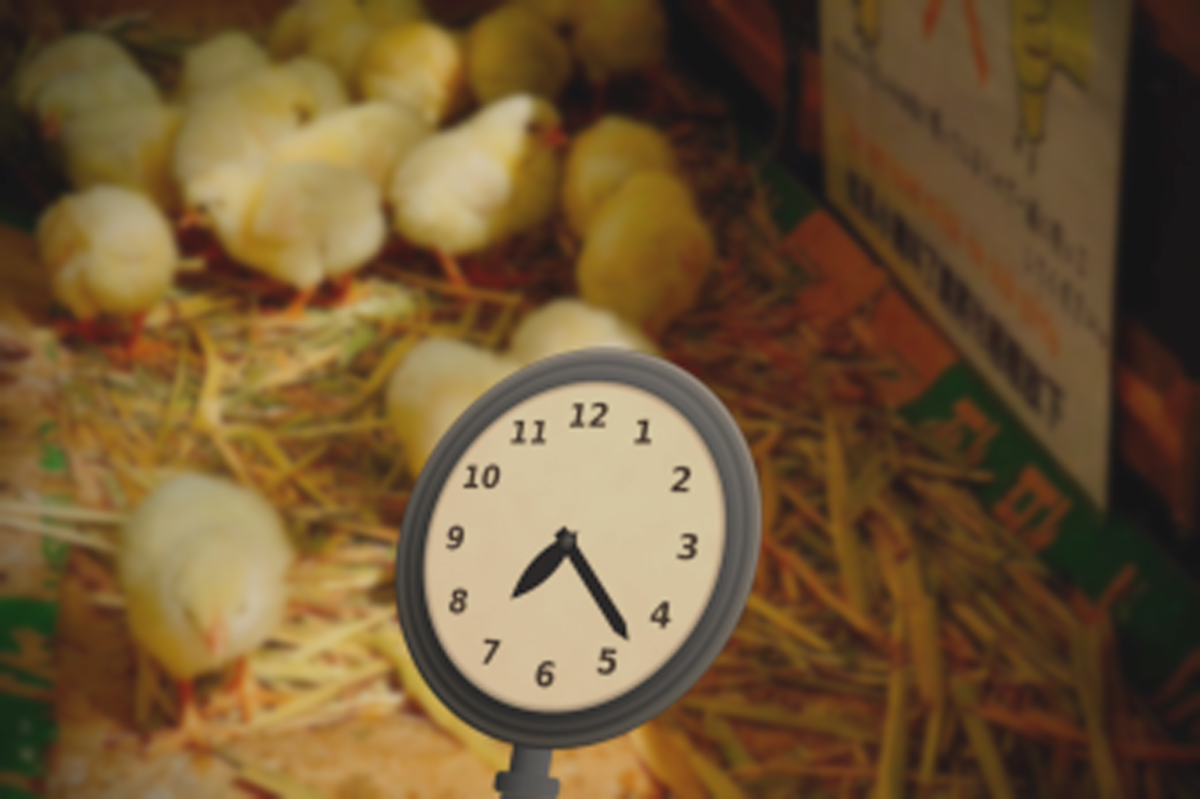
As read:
7:23
